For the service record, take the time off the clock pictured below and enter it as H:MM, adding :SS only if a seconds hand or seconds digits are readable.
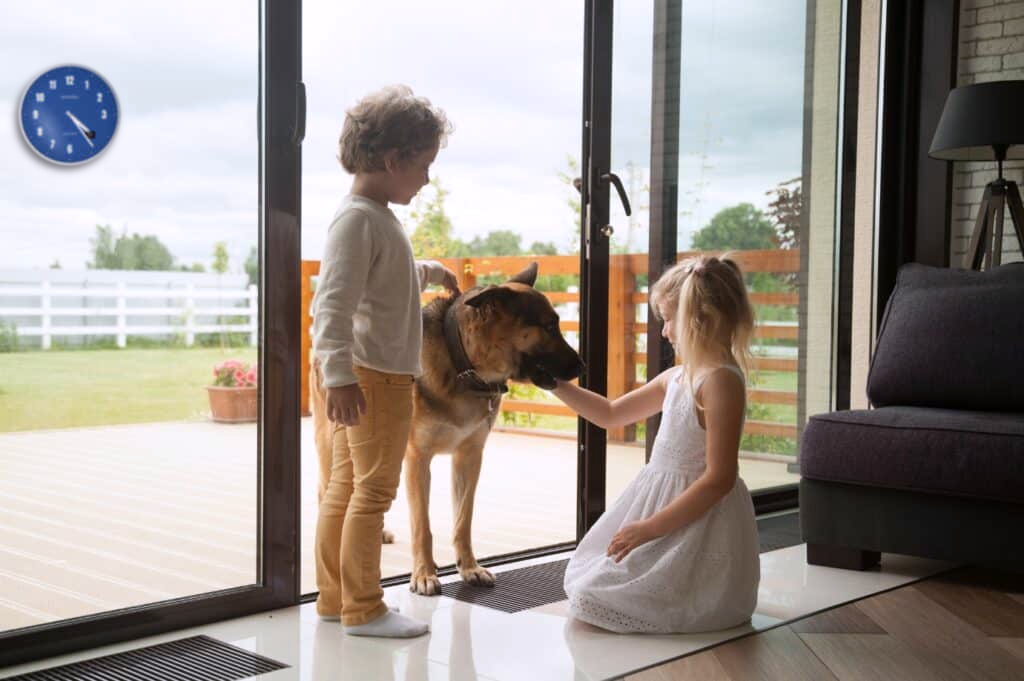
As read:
4:24
